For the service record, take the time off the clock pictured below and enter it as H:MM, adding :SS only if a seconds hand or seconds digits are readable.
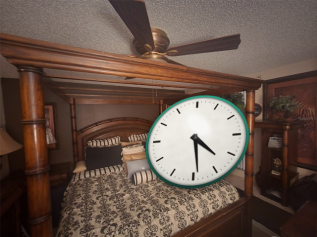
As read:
4:29
